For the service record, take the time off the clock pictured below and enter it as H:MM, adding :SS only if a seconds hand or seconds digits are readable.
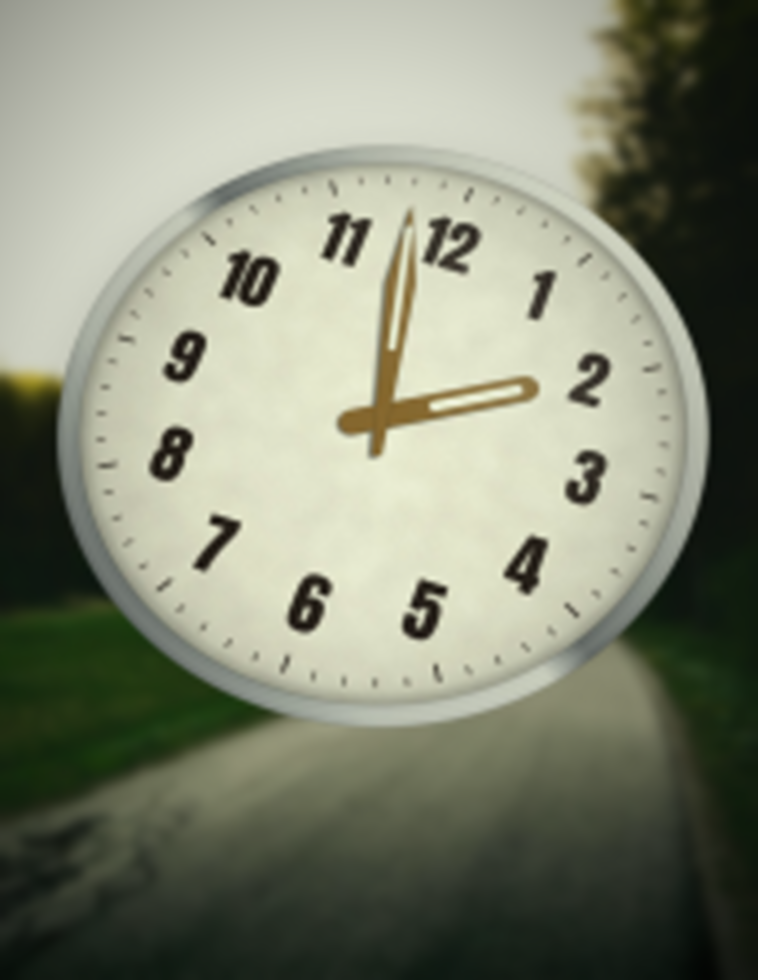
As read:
1:58
